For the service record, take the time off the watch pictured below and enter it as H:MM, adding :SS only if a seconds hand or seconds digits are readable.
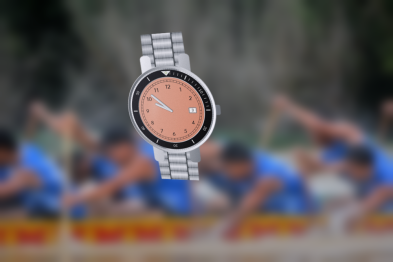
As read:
9:52
